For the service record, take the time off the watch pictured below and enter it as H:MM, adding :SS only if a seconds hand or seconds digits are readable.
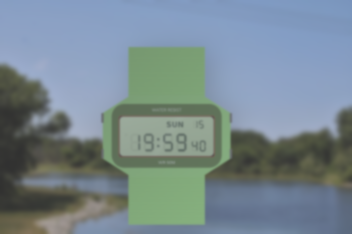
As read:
19:59:40
